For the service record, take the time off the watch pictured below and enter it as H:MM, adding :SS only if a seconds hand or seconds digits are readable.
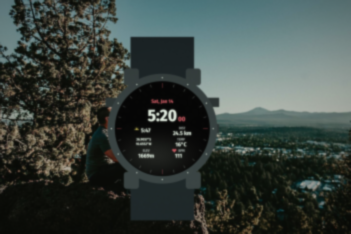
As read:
5:20
